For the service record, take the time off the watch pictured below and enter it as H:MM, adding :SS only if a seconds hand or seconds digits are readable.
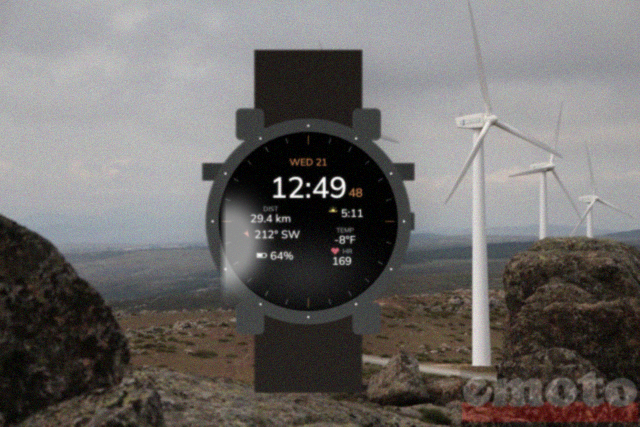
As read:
12:49:48
